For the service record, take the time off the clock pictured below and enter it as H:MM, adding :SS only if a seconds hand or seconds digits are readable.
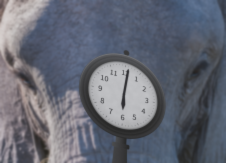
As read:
6:01
